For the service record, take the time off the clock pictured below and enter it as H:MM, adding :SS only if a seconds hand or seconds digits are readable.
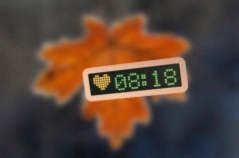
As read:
8:18
